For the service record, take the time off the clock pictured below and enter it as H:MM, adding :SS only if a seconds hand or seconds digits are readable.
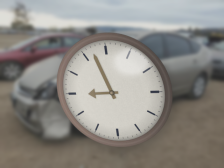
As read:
8:57
